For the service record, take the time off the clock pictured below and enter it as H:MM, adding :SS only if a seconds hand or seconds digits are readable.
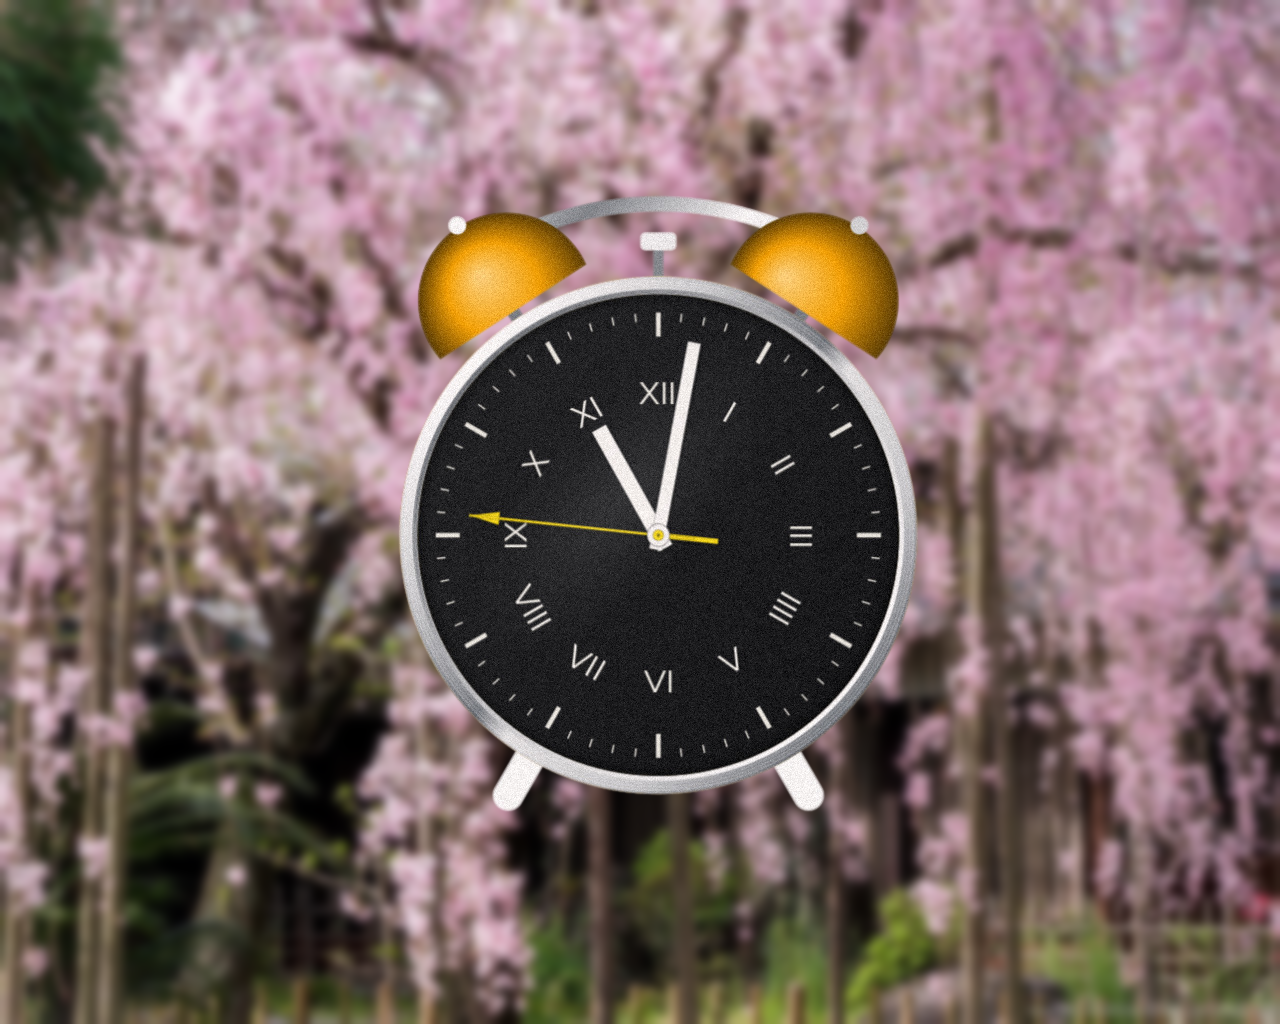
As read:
11:01:46
